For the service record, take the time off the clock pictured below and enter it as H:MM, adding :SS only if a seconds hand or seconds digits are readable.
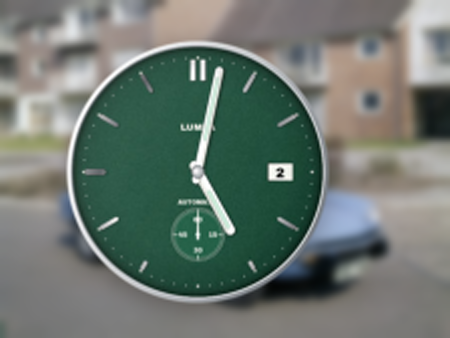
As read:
5:02
